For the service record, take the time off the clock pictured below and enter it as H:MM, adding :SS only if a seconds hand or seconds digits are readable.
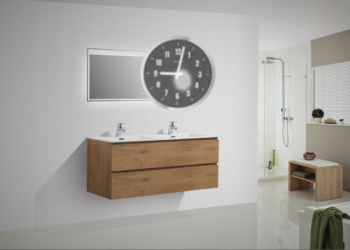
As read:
9:02
